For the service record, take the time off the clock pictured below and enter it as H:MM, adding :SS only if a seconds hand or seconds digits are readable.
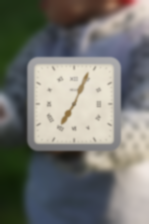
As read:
7:04
